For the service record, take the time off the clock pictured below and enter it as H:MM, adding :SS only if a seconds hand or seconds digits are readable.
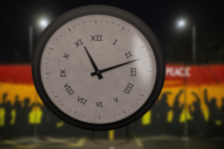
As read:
11:12
